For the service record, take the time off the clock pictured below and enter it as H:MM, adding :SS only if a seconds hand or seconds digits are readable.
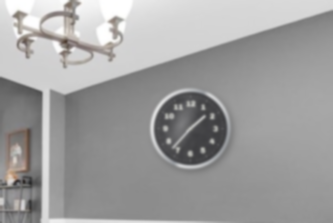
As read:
1:37
